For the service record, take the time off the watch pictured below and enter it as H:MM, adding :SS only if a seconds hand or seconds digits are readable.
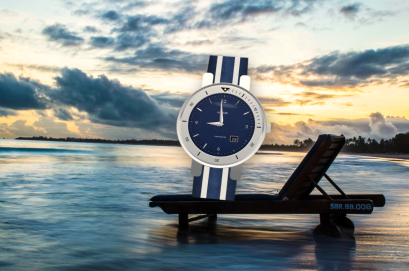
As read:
8:59
